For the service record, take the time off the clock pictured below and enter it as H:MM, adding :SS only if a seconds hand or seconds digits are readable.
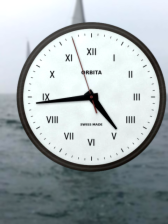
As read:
4:43:57
